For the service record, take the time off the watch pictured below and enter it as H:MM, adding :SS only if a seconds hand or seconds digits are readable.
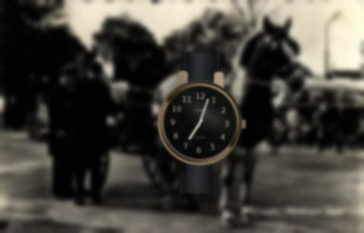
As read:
7:03
